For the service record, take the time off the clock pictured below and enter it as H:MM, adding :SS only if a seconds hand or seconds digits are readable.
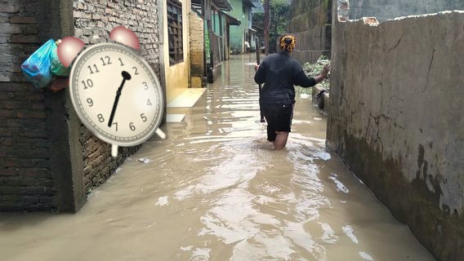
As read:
1:37
